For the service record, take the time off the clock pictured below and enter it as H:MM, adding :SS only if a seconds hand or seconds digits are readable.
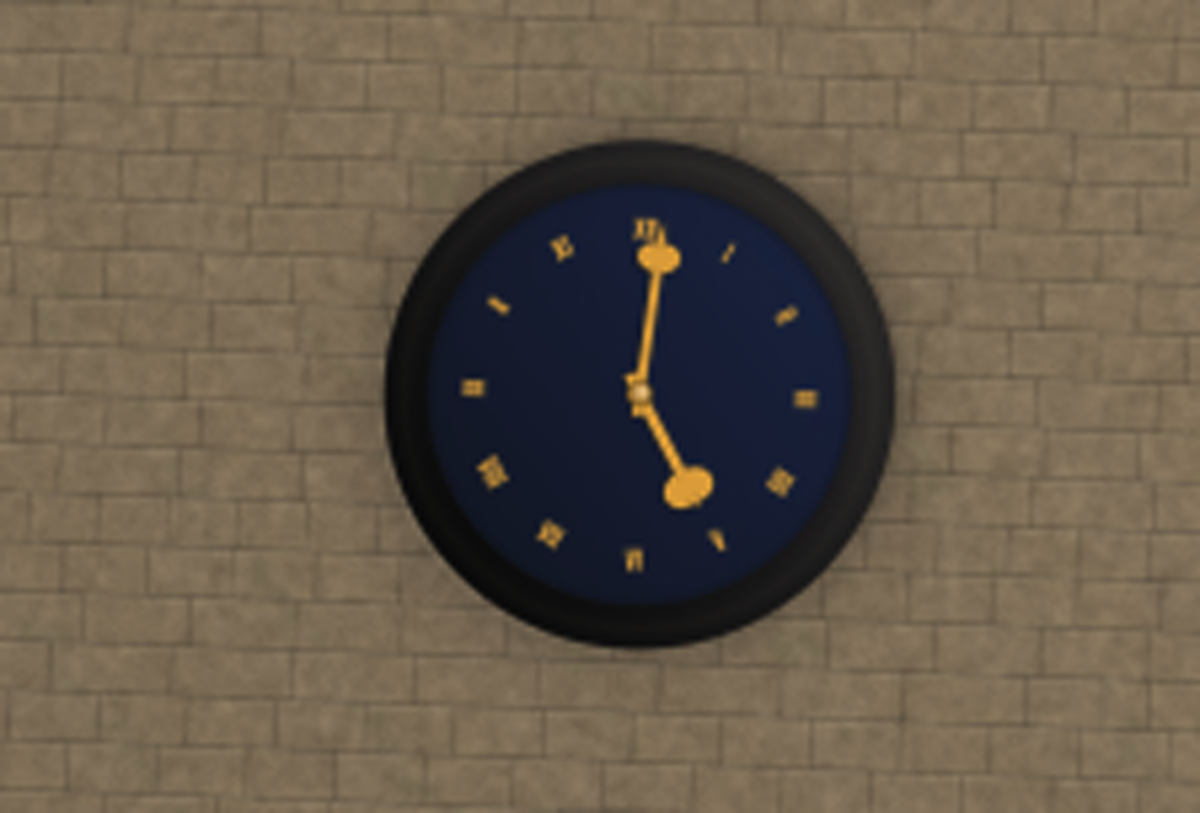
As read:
5:01
